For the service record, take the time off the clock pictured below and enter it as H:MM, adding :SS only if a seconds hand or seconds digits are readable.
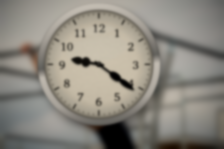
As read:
9:21
